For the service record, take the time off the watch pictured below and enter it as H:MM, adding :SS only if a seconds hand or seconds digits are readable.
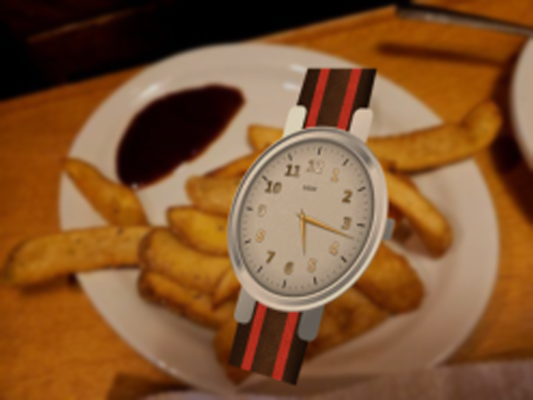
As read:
5:17
